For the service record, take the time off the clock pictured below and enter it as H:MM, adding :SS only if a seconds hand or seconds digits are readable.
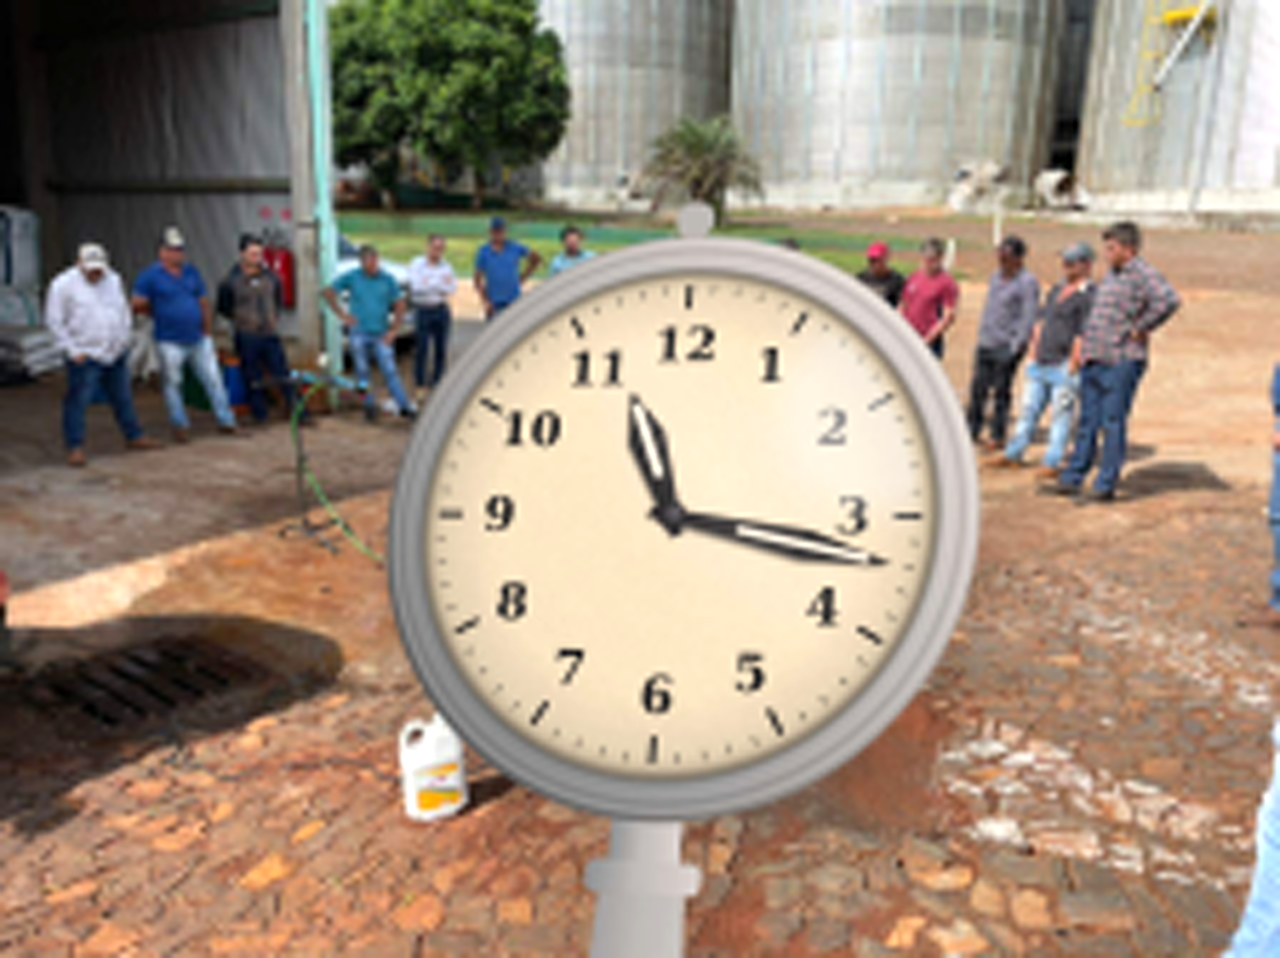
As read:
11:17
